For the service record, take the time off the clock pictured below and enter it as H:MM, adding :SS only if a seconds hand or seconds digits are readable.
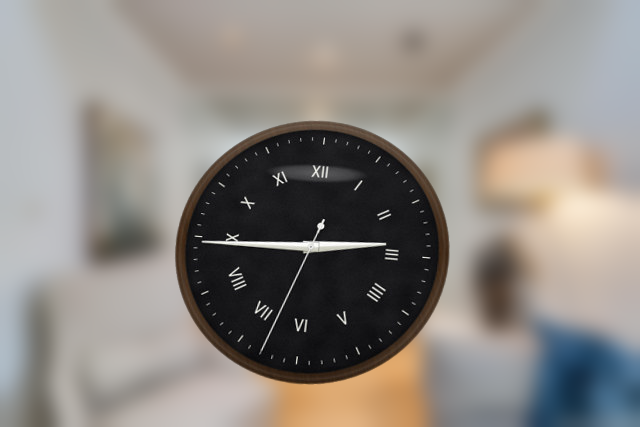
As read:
2:44:33
